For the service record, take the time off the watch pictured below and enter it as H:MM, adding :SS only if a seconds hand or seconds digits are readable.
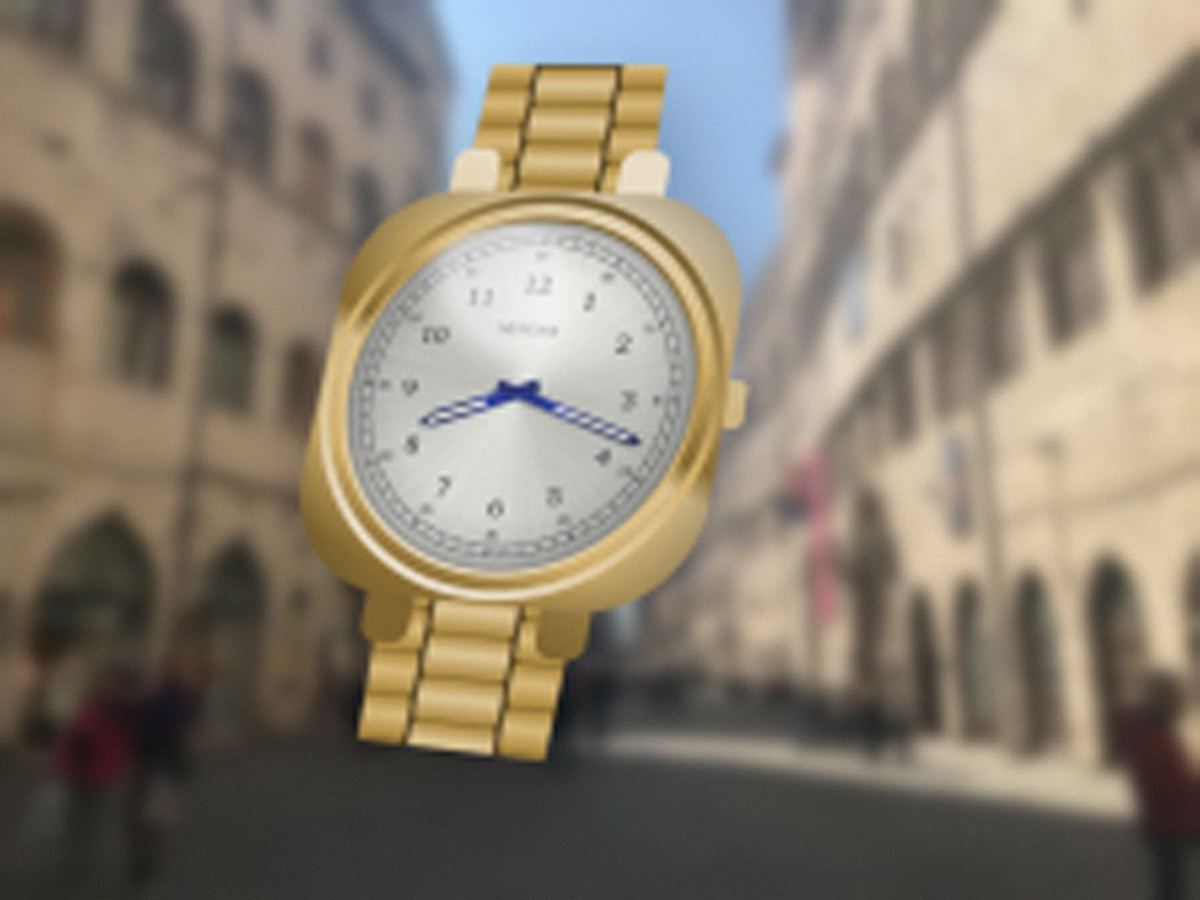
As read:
8:18
